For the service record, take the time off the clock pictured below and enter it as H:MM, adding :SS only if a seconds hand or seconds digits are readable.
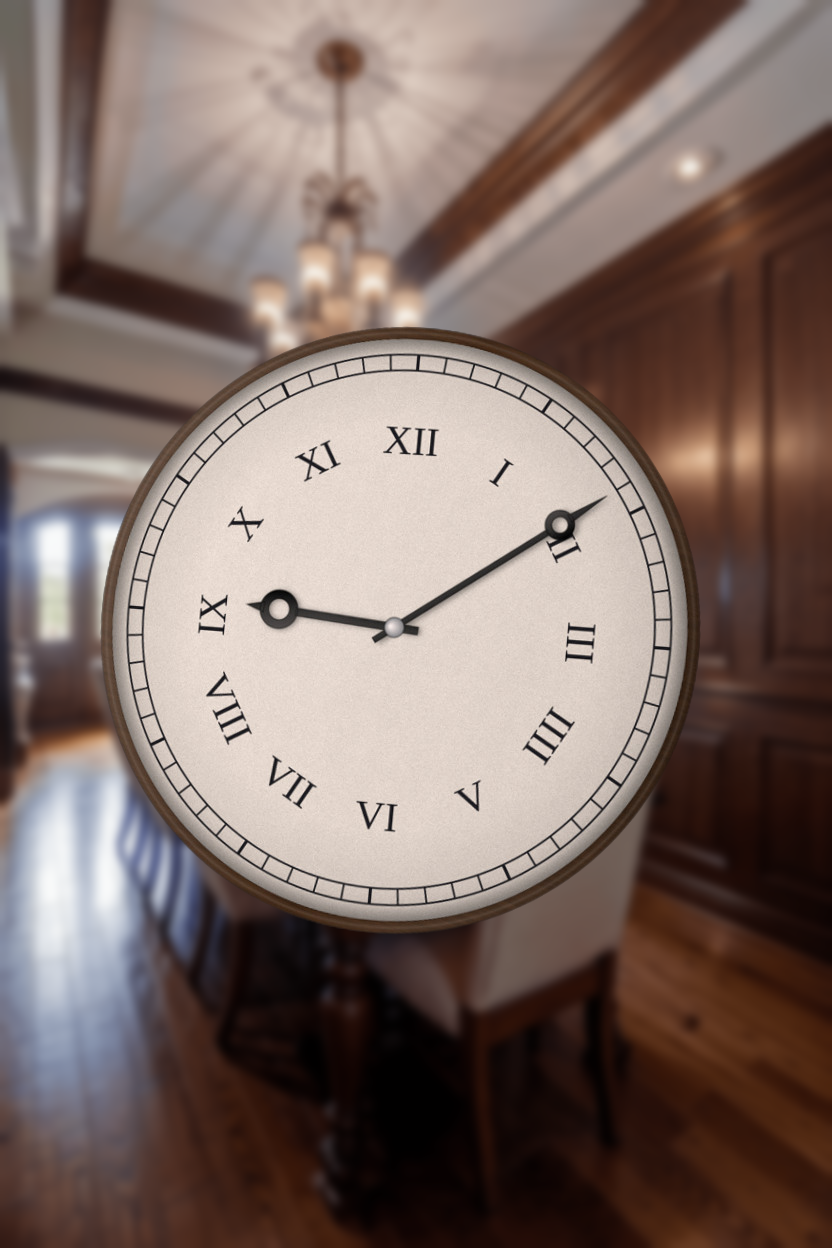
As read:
9:09
